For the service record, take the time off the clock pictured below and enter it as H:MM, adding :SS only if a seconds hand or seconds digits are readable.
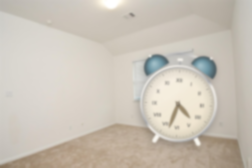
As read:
4:33
